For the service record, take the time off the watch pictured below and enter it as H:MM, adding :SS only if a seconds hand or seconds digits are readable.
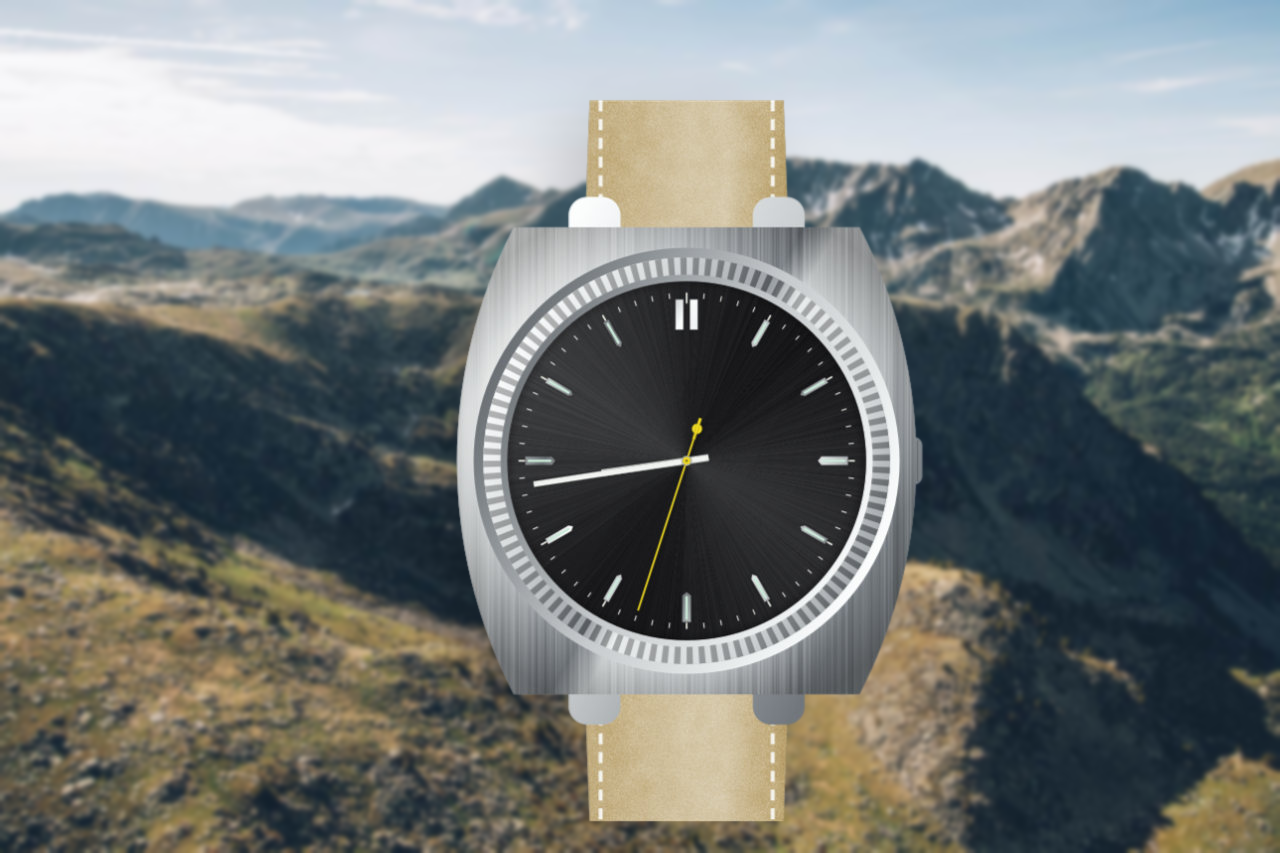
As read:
8:43:33
